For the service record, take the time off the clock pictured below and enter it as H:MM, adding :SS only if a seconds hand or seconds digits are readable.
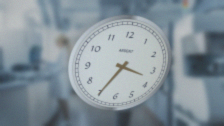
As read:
3:35
